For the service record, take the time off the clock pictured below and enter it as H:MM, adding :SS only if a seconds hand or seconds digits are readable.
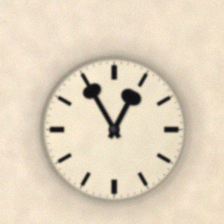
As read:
12:55
